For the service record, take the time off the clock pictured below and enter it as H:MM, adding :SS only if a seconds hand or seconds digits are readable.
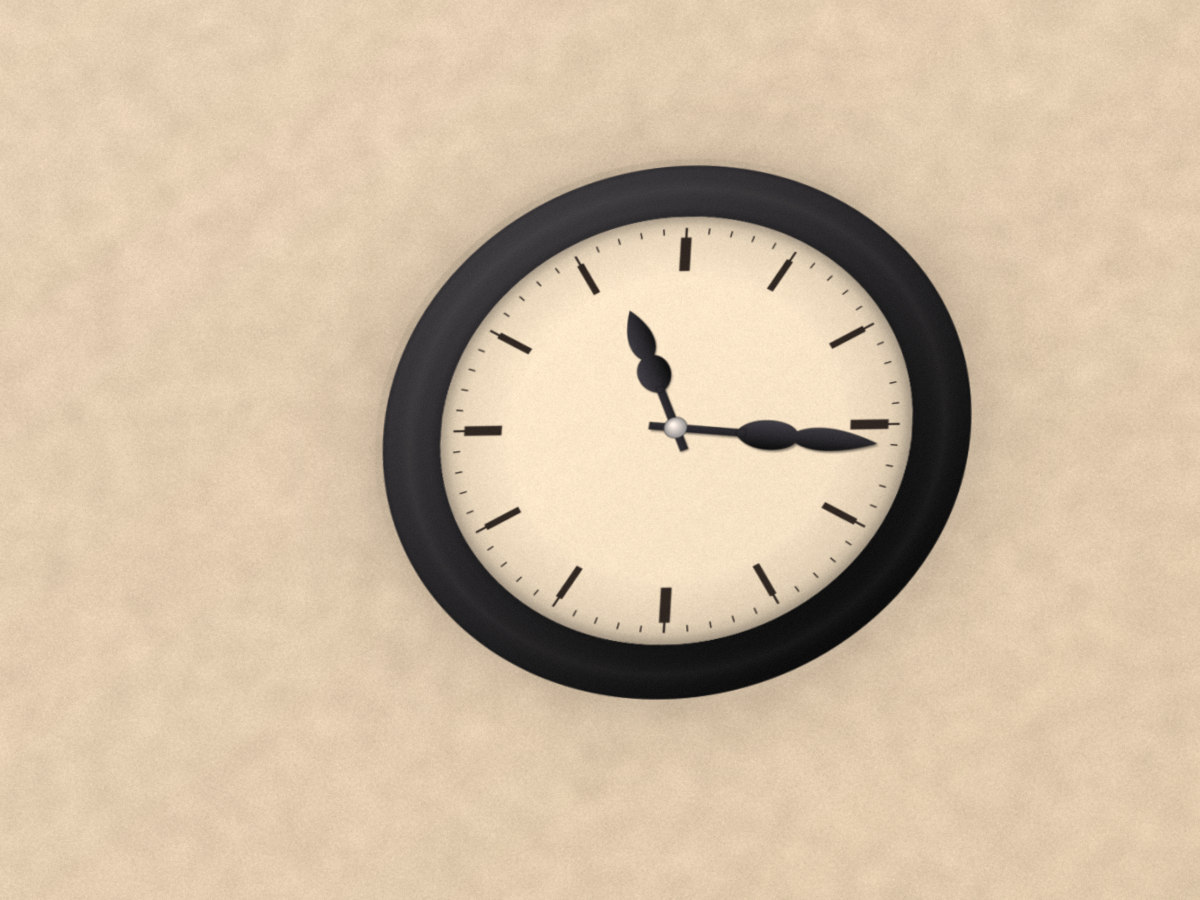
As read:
11:16
